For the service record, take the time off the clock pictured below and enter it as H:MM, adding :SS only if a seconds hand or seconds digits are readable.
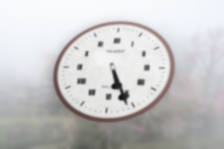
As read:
5:26
